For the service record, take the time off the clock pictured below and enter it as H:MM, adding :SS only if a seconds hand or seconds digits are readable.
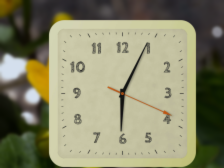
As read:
6:04:19
